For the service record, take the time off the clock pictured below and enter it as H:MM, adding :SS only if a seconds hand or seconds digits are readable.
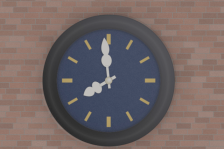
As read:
7:59
